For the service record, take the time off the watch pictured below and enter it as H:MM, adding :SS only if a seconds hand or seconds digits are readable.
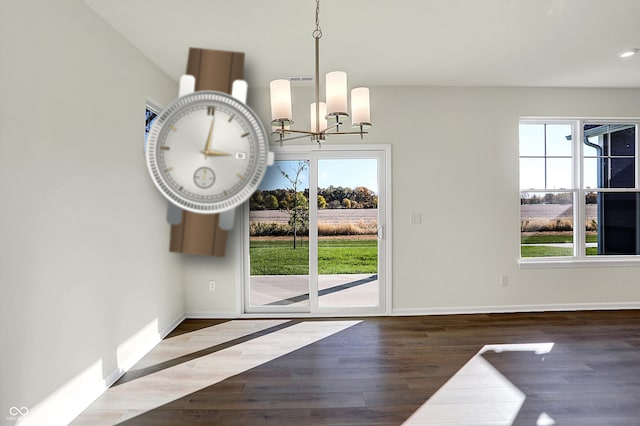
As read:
3:01
